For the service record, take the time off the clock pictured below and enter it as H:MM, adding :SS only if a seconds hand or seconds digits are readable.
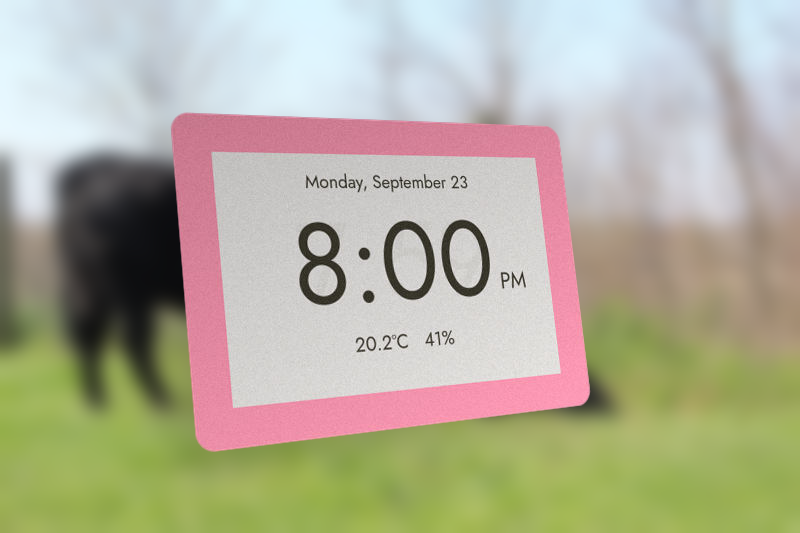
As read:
8:00
